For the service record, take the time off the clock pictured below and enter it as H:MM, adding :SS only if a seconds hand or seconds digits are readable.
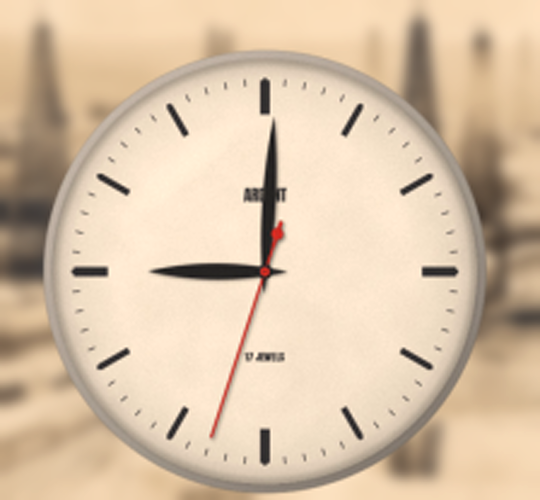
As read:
9:00:33
